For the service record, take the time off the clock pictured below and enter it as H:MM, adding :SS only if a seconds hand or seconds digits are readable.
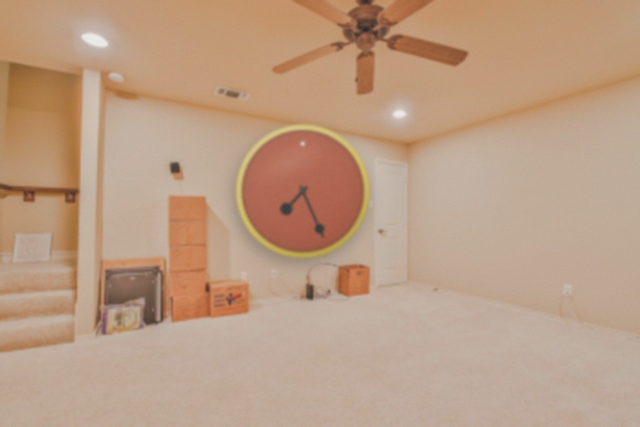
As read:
7:26
